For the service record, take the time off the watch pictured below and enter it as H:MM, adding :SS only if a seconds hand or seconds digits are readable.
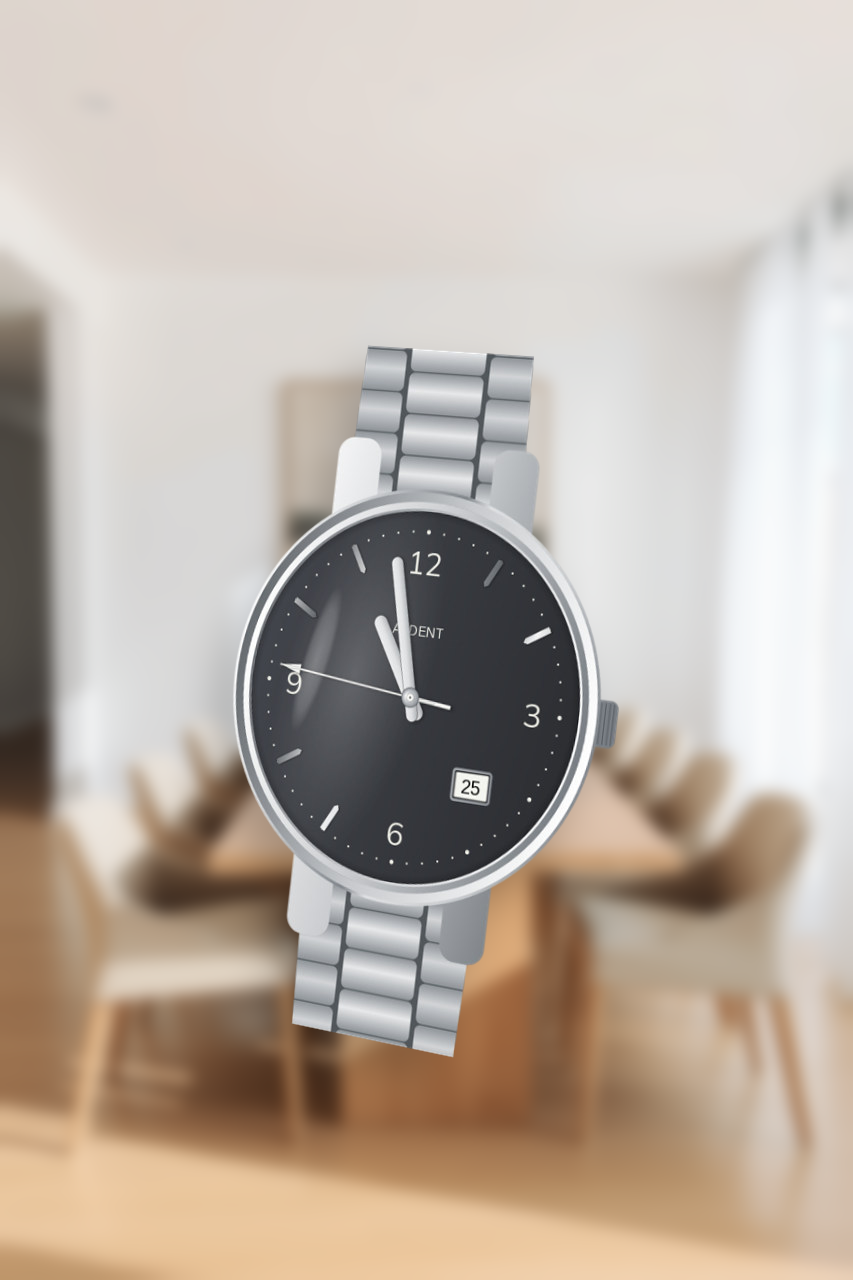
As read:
10:57:46
